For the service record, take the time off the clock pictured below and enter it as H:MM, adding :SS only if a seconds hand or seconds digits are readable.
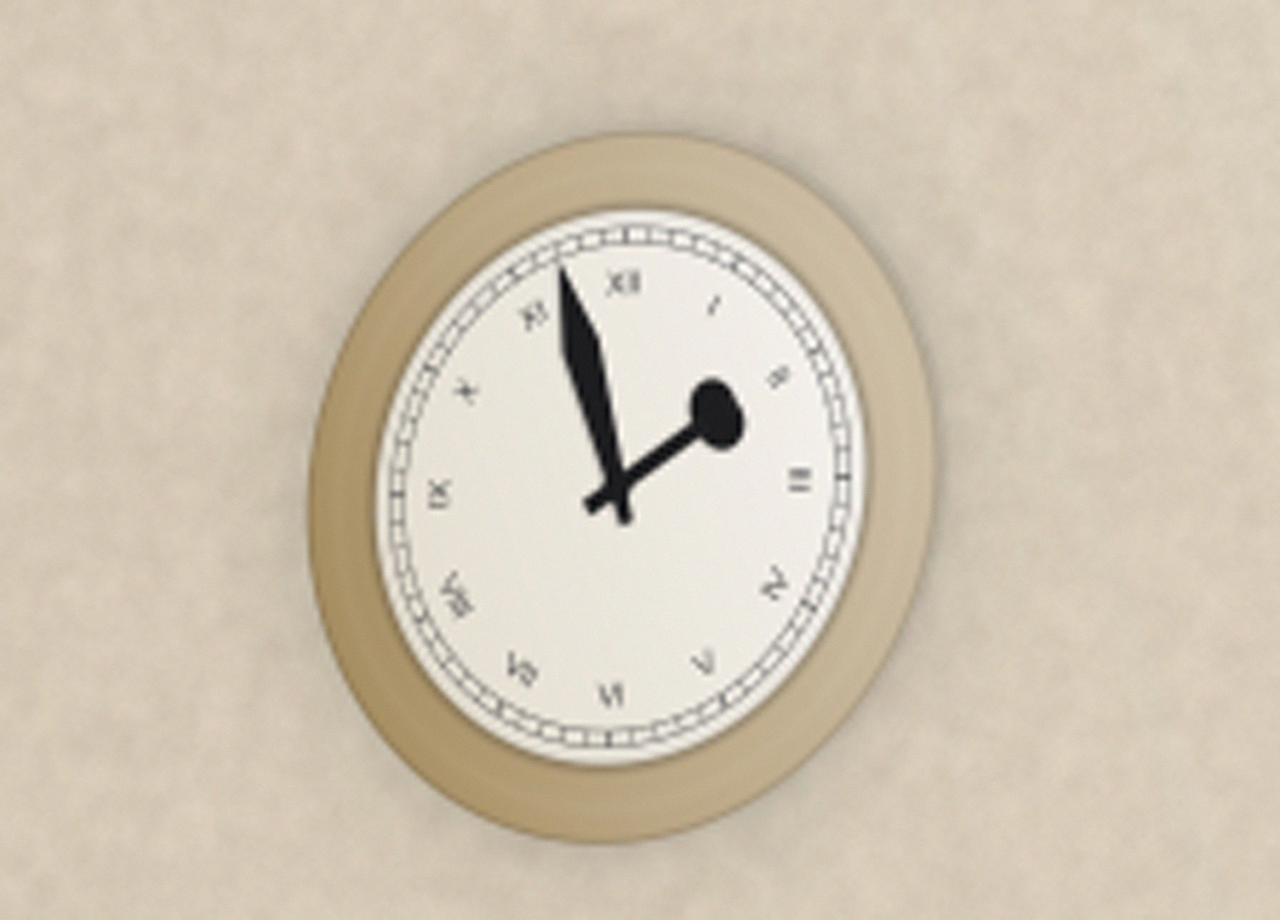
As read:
1:57
